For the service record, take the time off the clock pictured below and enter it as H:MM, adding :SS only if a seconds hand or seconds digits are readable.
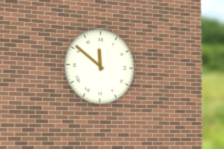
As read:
11:51
